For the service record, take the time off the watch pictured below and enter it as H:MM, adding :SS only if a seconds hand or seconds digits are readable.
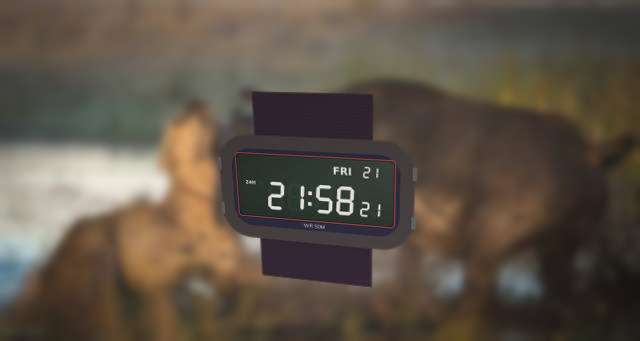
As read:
21:58:21
